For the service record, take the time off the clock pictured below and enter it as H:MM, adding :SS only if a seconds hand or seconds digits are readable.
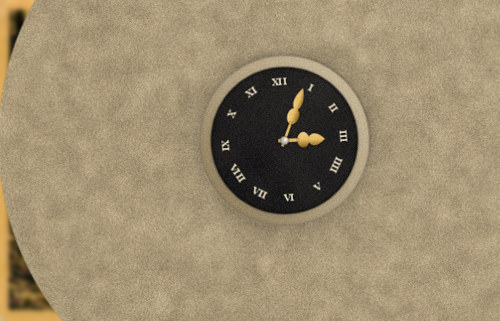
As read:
3:04
